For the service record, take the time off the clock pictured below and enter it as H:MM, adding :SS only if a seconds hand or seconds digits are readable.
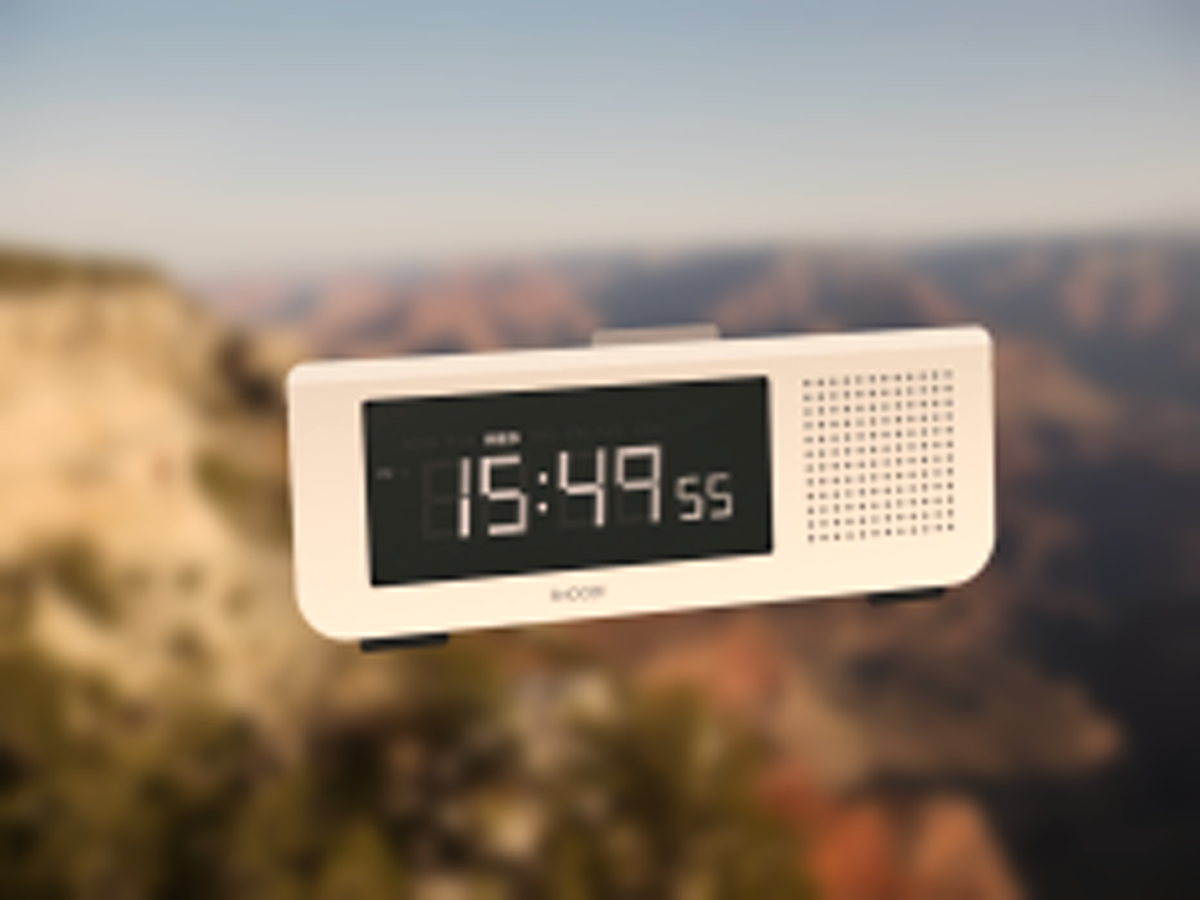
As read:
15:49:55
